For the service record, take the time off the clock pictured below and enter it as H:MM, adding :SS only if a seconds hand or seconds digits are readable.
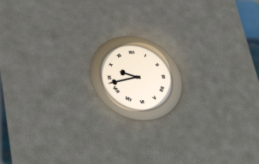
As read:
9:43
